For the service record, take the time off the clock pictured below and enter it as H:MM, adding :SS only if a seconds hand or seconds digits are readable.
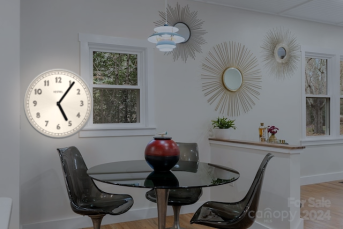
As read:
5:06
